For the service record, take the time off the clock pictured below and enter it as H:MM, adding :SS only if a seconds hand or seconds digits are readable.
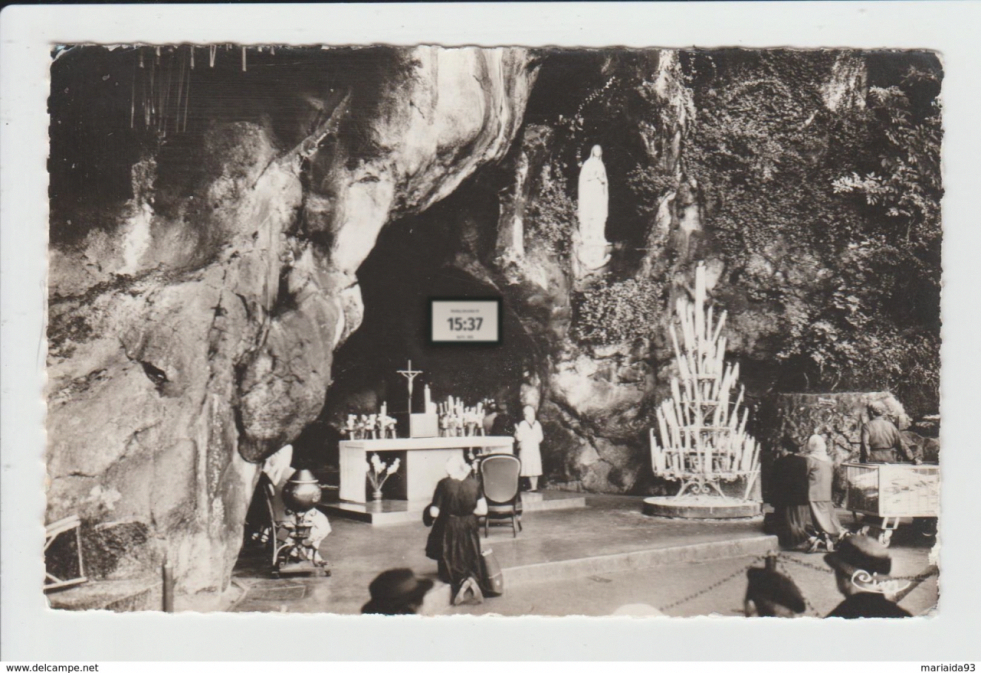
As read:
15:37
